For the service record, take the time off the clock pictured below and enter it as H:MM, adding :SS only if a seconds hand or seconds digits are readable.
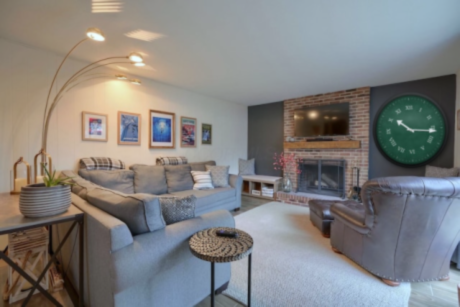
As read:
10:16
